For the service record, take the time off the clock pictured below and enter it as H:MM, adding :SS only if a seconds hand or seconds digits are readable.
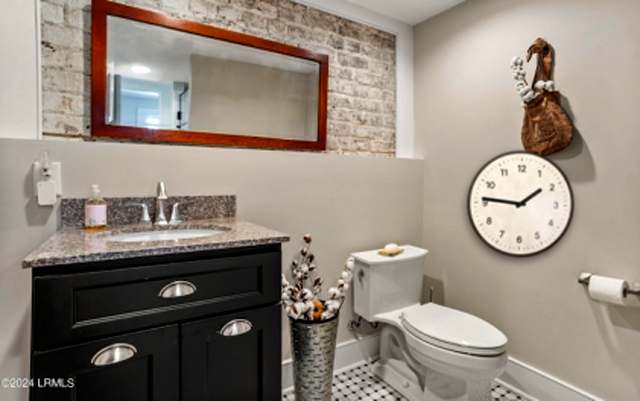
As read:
1:46
